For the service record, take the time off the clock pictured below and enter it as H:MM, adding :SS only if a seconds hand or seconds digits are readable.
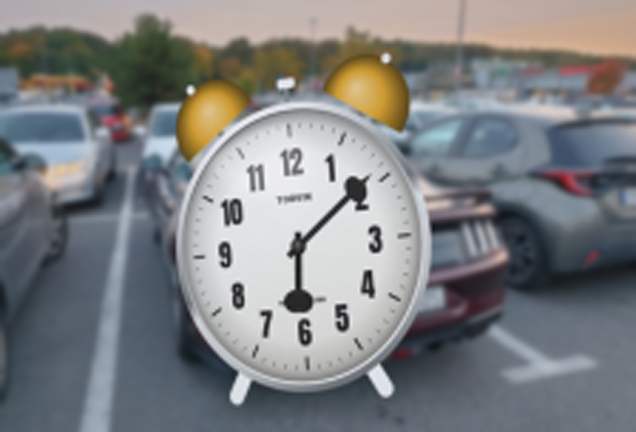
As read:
6:09
